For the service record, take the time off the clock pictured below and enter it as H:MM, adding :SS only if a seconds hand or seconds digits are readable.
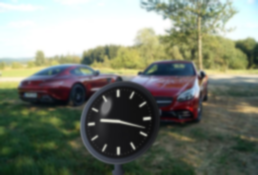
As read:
9:18
